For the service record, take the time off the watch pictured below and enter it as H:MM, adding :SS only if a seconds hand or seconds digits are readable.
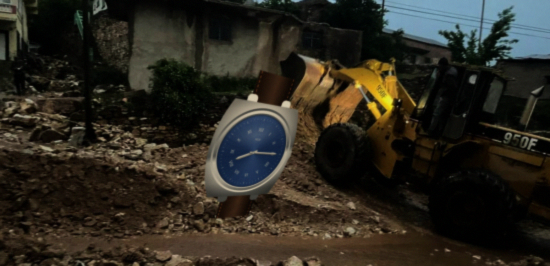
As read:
8:15
